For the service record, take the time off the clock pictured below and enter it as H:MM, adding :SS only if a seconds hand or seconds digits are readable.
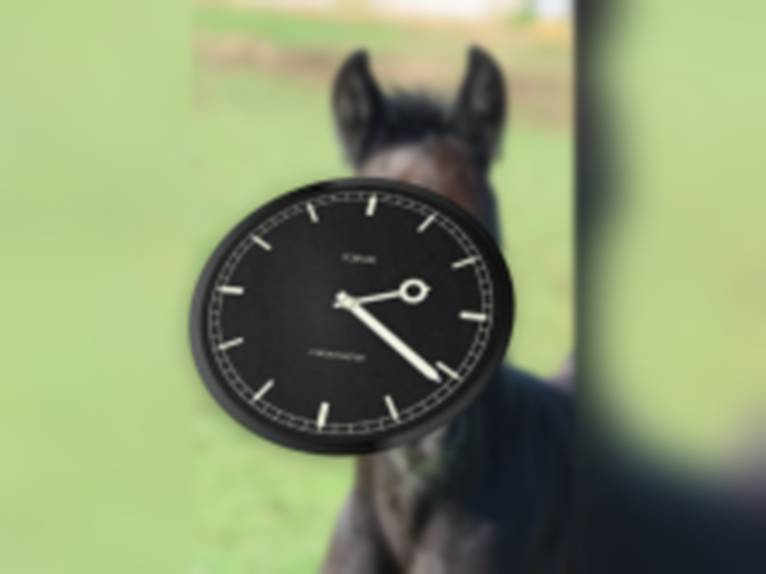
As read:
2:21
